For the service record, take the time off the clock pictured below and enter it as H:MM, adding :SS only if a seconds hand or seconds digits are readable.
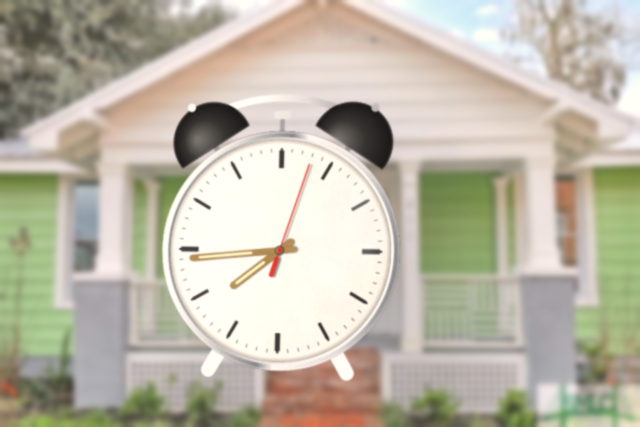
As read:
7:44:03
